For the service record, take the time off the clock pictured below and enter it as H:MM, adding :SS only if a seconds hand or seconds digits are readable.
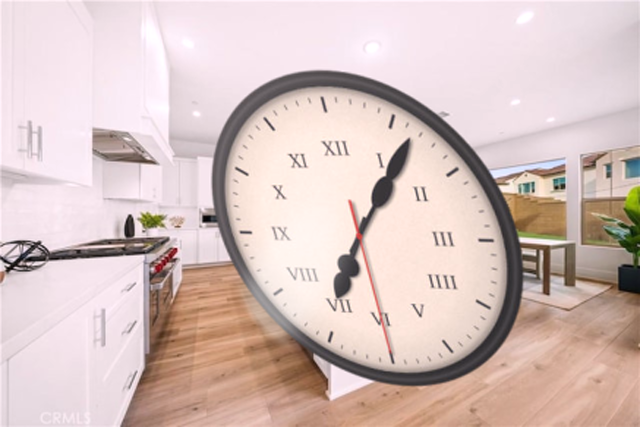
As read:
7:06:30
